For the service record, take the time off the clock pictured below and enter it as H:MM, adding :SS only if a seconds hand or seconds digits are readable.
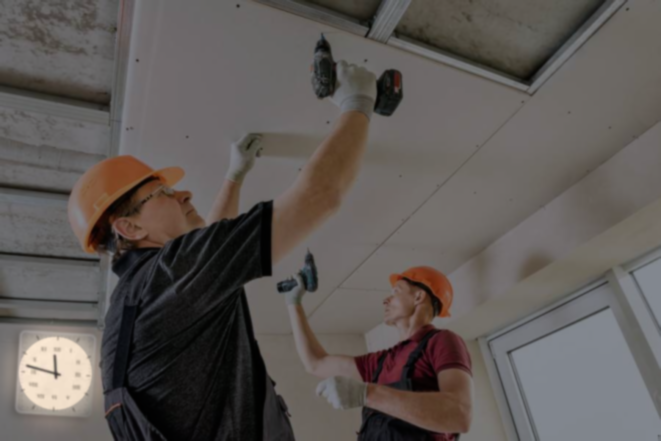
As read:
11:47
